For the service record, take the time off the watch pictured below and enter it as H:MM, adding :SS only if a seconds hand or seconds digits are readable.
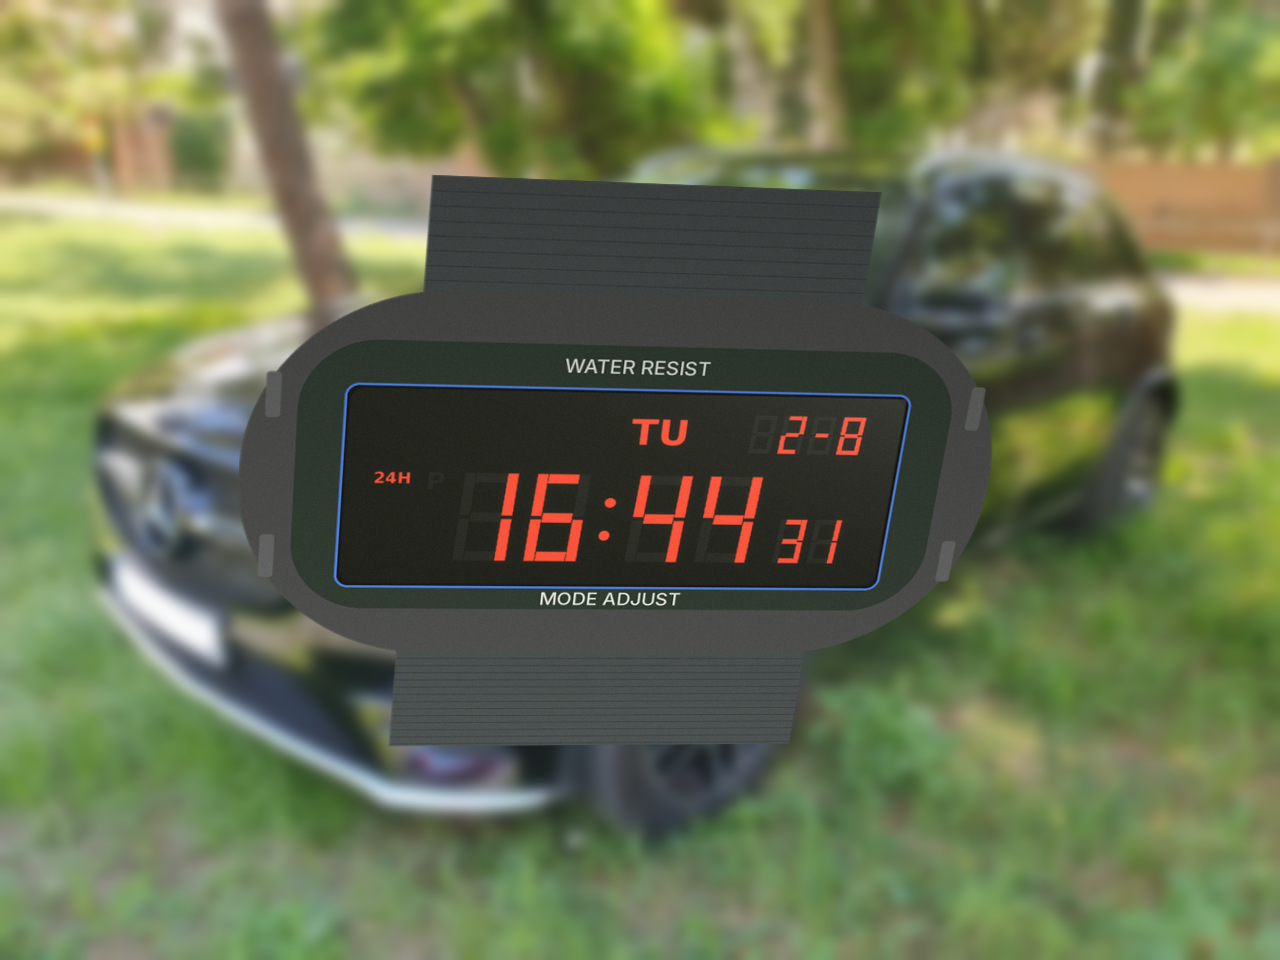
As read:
16:44:31
